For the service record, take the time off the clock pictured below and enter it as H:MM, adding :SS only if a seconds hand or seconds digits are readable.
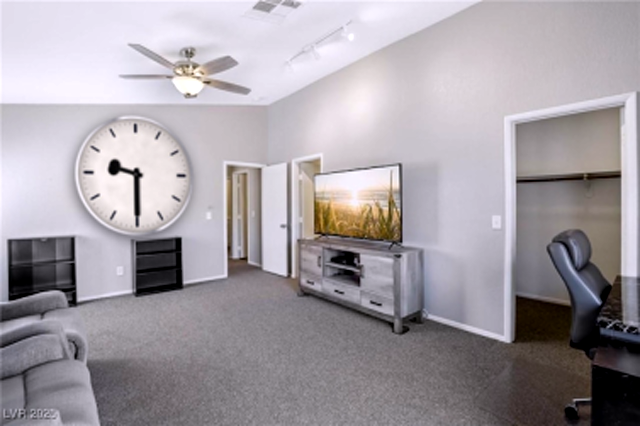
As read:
9:30
